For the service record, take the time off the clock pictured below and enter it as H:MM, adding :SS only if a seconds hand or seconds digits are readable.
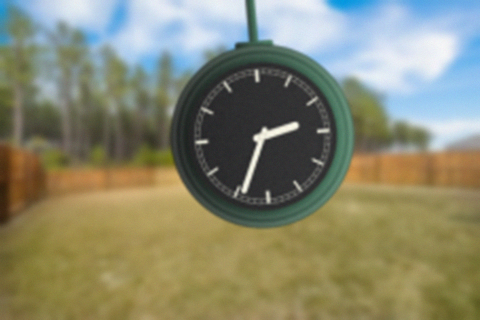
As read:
2:34
